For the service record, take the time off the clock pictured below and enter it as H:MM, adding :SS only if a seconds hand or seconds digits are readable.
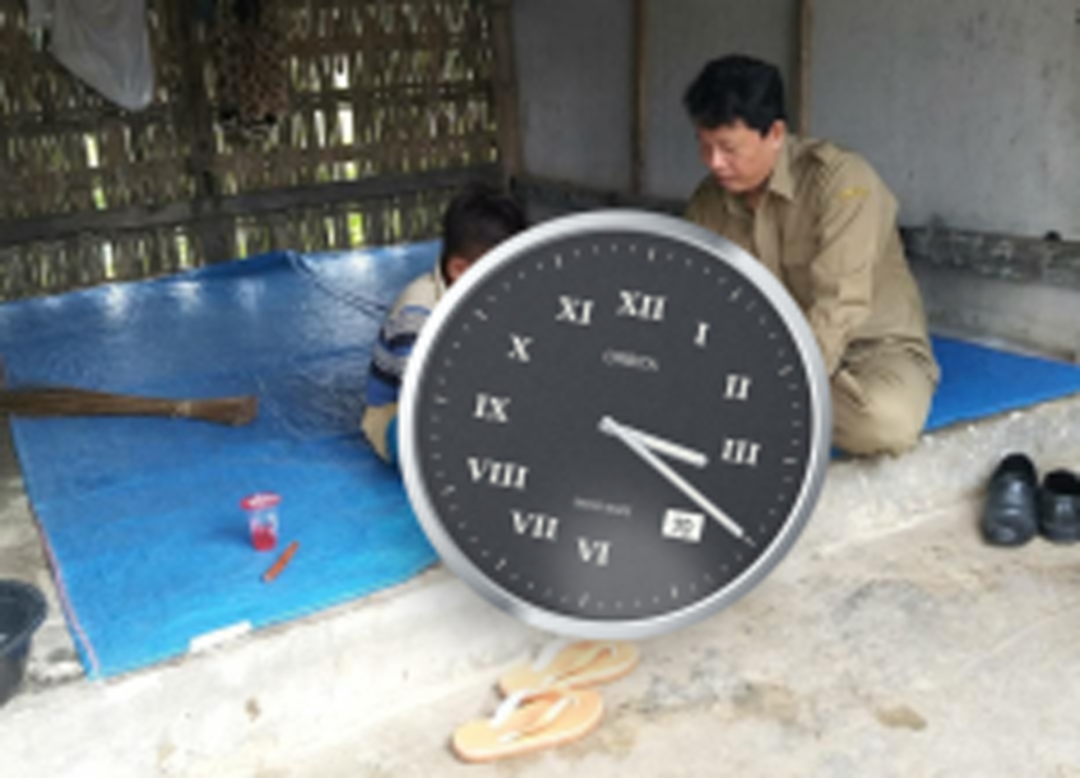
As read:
3:20
